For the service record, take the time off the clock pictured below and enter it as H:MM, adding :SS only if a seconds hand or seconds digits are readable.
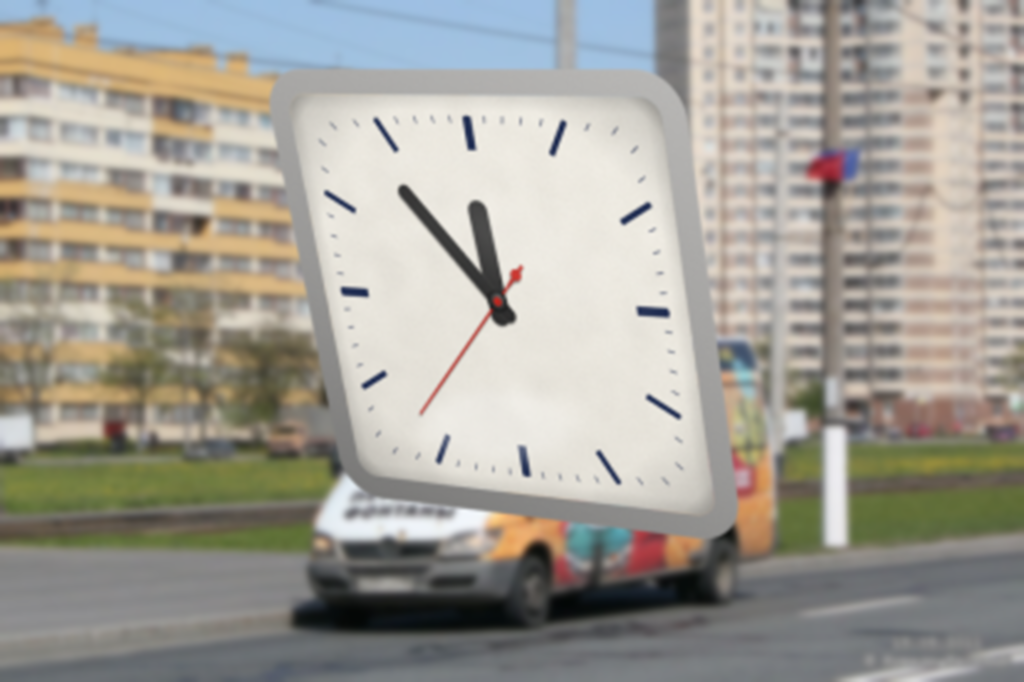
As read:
11:53:37
